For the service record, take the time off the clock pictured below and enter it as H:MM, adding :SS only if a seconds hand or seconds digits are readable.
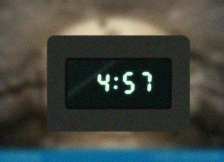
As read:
4:57
